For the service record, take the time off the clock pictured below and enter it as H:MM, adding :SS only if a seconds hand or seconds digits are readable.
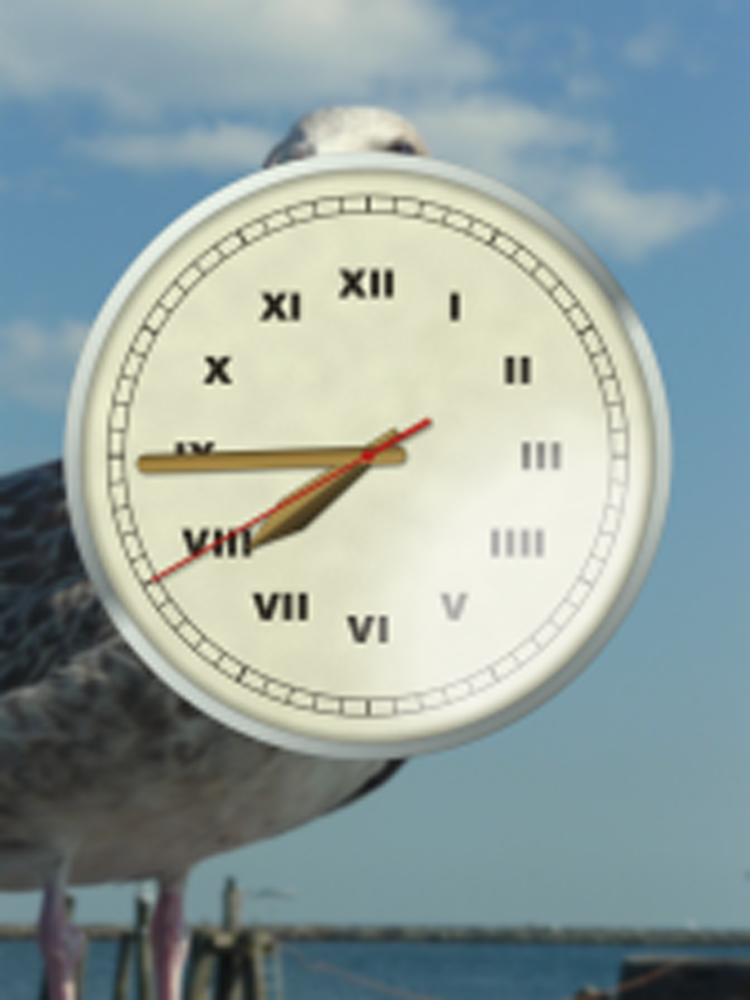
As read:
7:44:40
